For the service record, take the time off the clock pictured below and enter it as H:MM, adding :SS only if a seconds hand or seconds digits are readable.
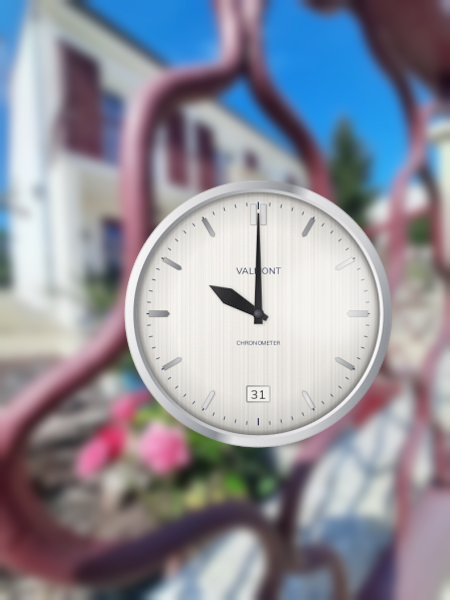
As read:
10:00
